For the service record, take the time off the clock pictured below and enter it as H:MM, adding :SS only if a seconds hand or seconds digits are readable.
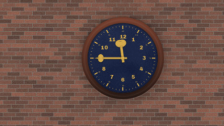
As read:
11:45
